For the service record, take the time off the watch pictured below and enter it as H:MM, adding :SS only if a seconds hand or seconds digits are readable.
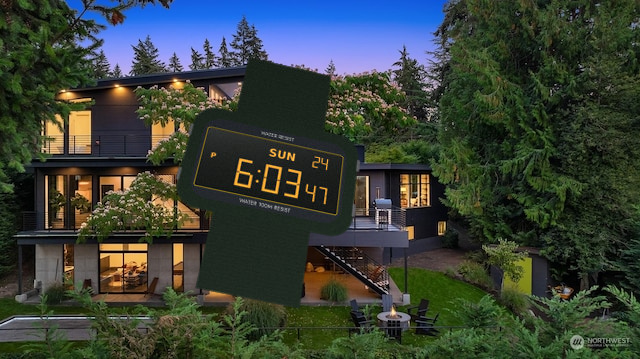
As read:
6:03:47
